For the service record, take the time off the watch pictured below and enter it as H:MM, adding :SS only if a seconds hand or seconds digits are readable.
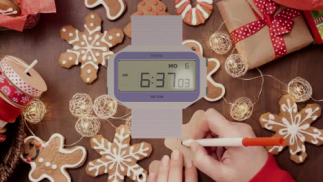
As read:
6:37:03
